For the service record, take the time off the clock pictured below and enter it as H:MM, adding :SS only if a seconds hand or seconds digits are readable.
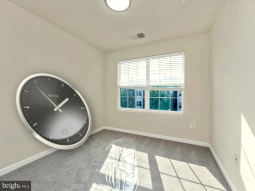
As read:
1:54
